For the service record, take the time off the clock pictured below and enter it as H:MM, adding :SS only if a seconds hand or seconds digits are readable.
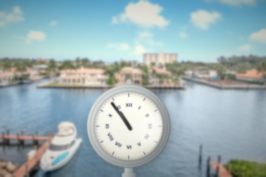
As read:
10:54
